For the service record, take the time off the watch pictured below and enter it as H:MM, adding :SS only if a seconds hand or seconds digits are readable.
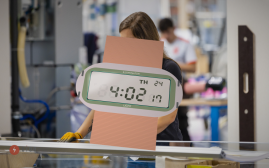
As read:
4:02:17
